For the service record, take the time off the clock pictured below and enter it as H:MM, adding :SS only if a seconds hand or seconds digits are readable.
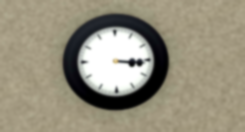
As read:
3:16
